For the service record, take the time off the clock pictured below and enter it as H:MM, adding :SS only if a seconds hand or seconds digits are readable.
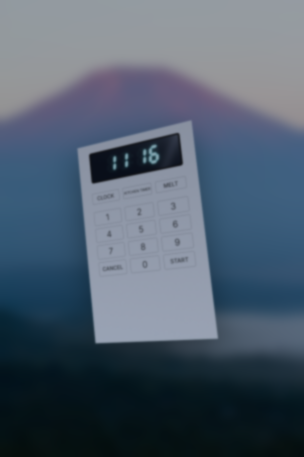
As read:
11:16
